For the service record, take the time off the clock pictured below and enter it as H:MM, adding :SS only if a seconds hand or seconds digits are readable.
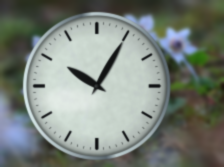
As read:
10:05
